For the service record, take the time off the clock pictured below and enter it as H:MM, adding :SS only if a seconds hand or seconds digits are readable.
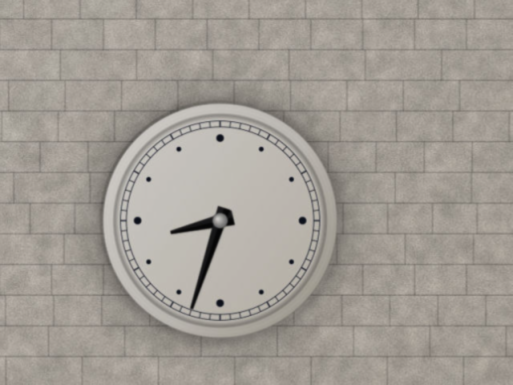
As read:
8:33
